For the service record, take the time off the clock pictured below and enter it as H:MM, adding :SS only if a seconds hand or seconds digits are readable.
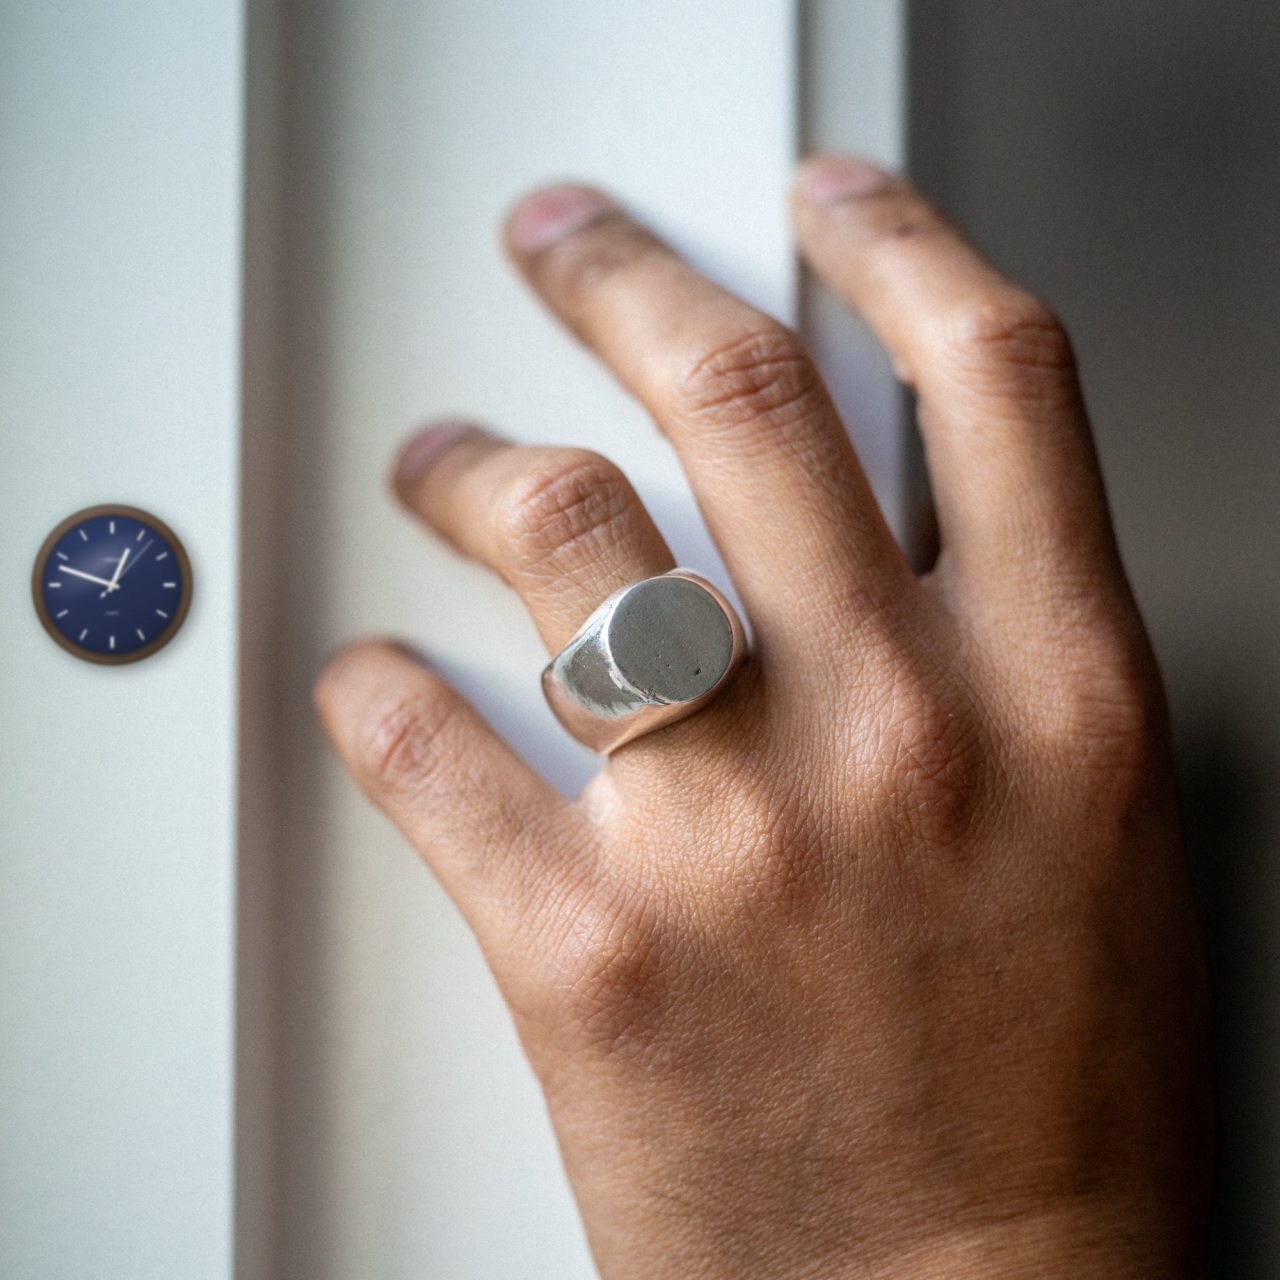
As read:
12:48:07
